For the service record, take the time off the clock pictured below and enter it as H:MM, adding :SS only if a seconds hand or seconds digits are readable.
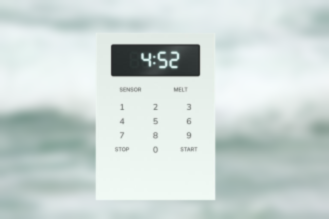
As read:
4:52
